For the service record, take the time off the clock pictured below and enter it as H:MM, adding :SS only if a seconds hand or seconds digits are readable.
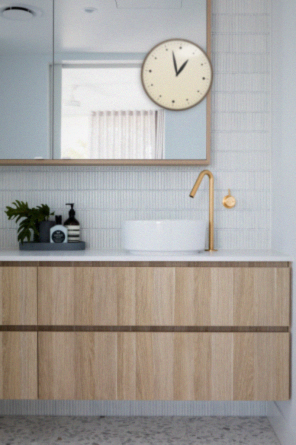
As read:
12:57
